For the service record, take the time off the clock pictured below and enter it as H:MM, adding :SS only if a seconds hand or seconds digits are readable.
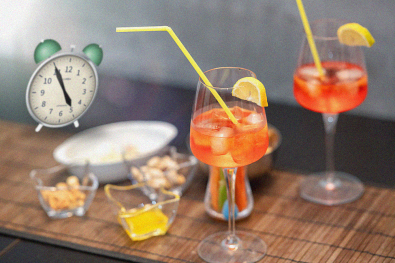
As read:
4:55
